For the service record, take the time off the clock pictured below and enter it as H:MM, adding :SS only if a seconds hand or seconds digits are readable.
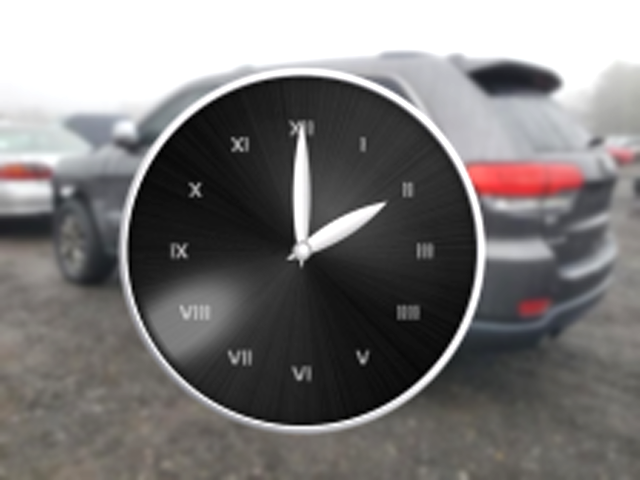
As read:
2:00
